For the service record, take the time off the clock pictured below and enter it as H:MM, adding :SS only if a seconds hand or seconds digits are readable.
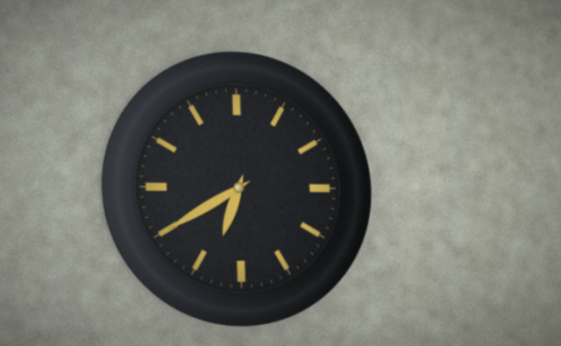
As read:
6:40
